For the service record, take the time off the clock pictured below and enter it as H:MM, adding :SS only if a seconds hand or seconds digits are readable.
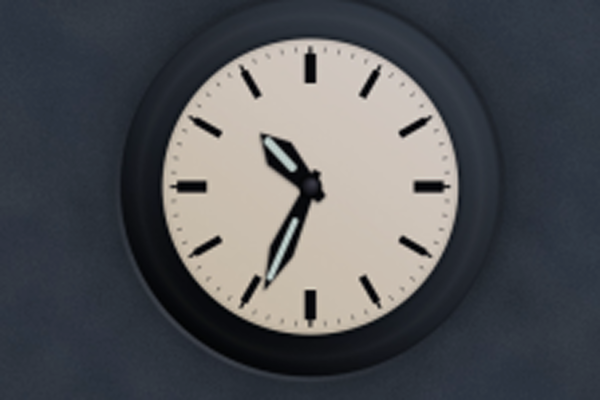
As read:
10:34
